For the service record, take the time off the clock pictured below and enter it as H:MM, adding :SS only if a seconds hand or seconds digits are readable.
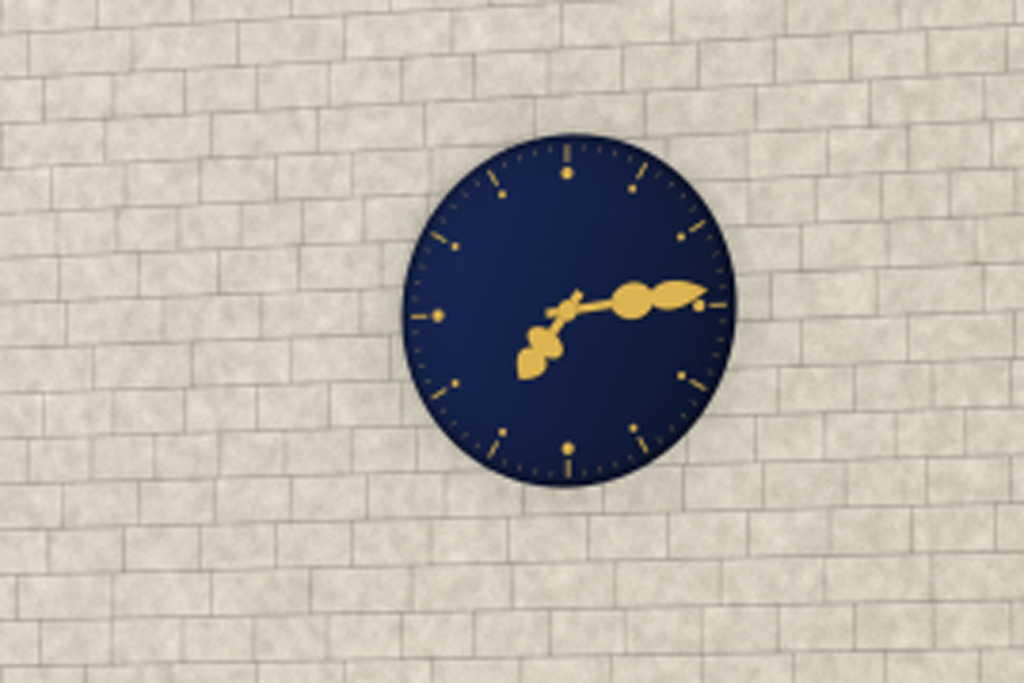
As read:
7:14
